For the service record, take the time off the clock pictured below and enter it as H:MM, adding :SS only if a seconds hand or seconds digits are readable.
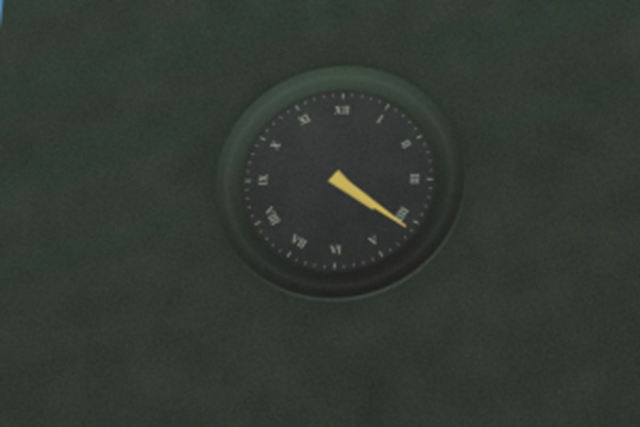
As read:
4:21
